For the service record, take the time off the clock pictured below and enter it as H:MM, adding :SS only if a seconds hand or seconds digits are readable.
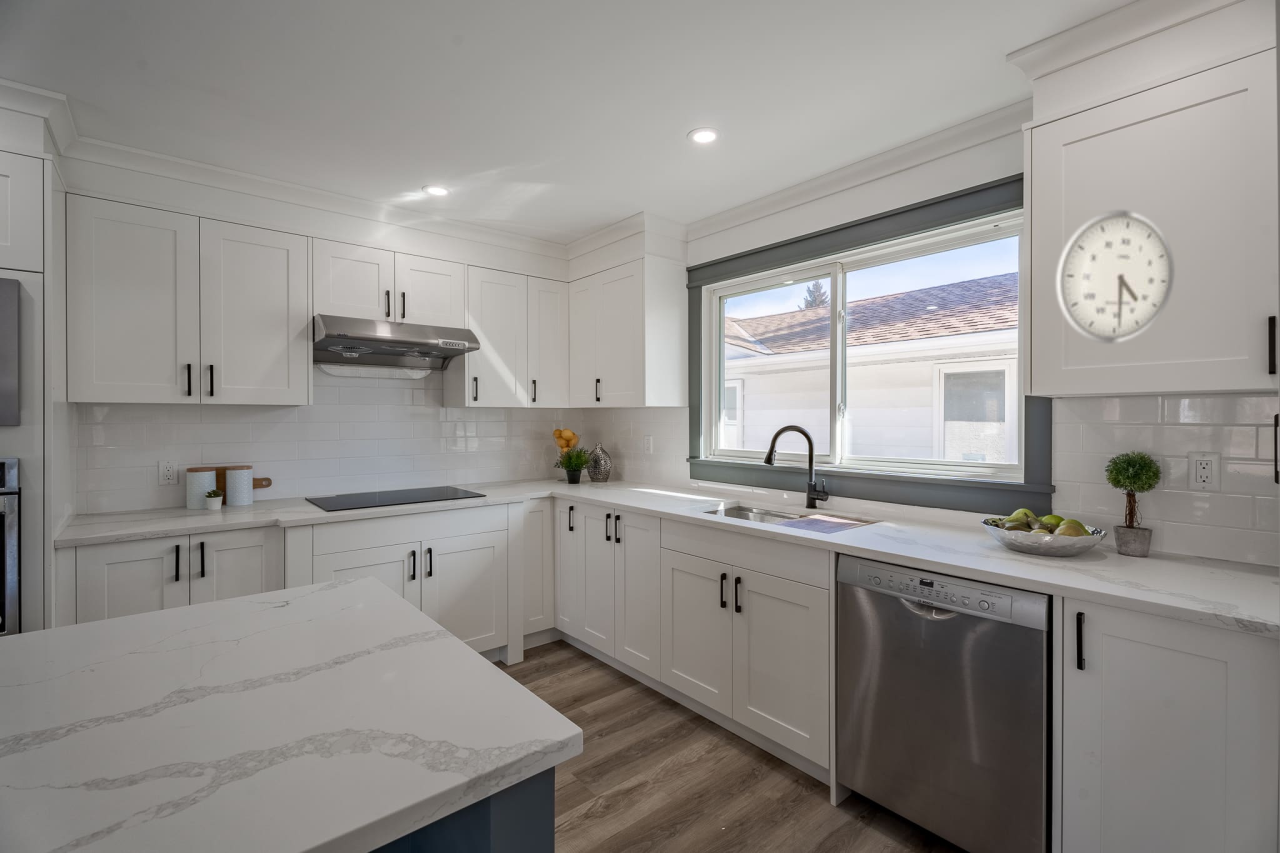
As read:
4:29
